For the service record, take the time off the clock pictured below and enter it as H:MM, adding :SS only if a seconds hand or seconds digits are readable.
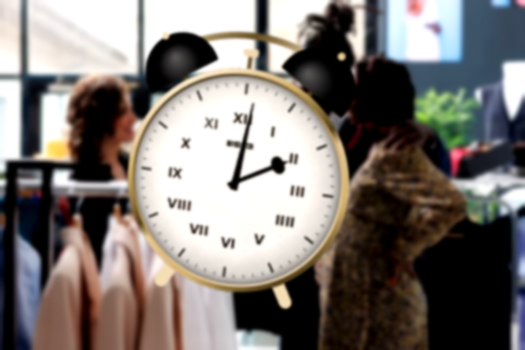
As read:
2:01
